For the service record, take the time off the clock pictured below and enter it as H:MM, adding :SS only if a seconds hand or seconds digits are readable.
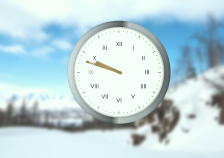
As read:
9:48
